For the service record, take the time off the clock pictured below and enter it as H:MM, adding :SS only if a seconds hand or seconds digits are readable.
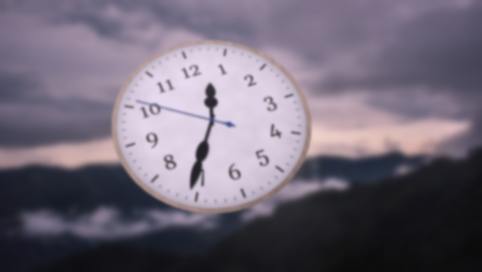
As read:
12:35:51
